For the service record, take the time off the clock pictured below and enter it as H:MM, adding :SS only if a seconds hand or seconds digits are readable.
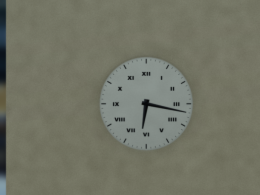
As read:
6:17
